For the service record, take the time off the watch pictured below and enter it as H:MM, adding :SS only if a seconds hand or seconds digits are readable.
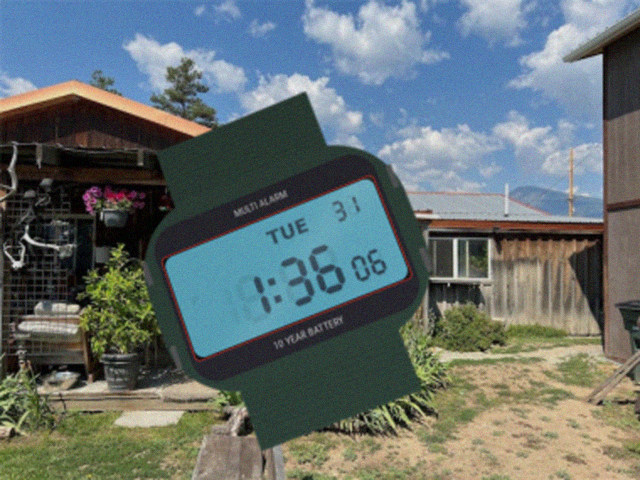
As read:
1:36:06
